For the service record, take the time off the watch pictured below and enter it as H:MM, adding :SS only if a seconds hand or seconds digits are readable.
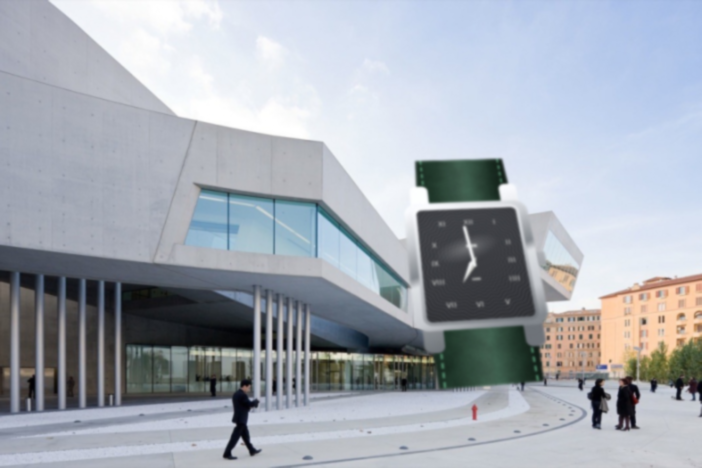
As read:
6:59
